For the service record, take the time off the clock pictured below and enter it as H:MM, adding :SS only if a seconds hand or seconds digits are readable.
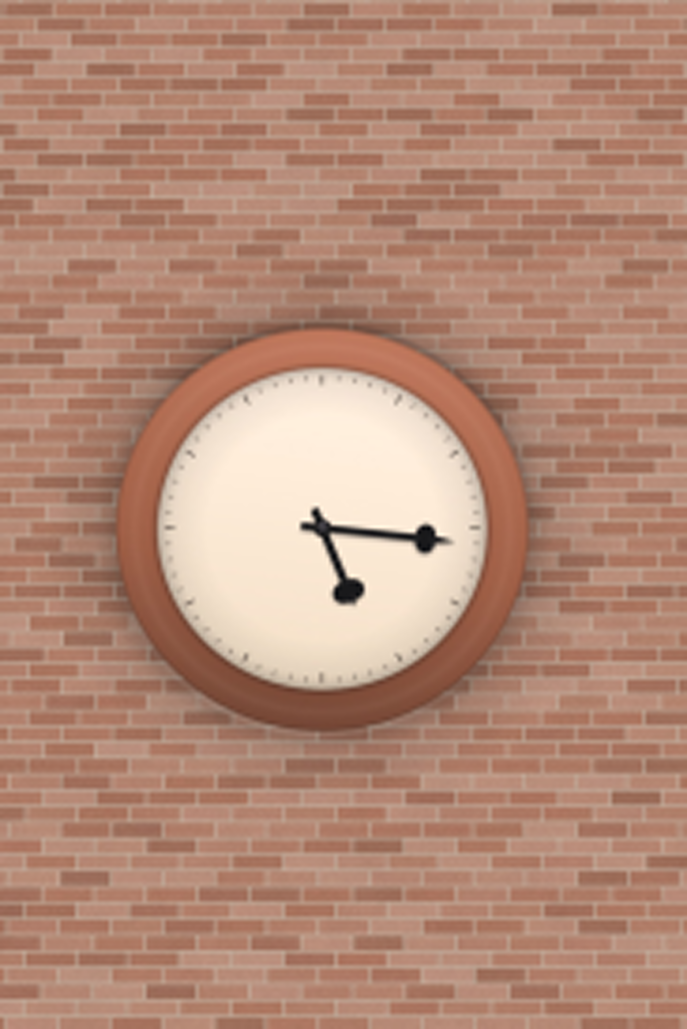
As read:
5:16
